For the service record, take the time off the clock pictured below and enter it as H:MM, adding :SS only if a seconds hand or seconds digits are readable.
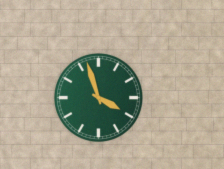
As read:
3:57
